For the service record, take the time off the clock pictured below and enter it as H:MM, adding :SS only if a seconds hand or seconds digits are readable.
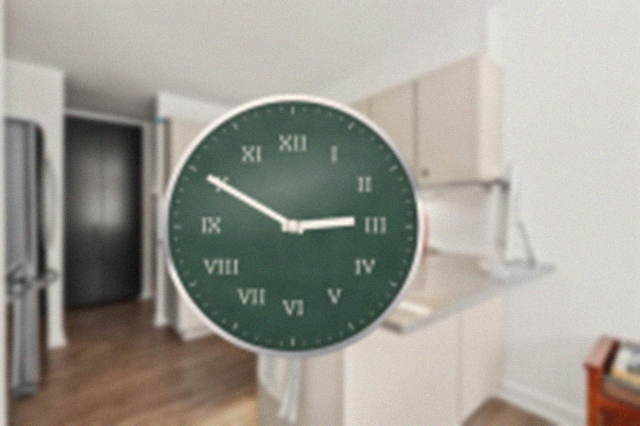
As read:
2:50
